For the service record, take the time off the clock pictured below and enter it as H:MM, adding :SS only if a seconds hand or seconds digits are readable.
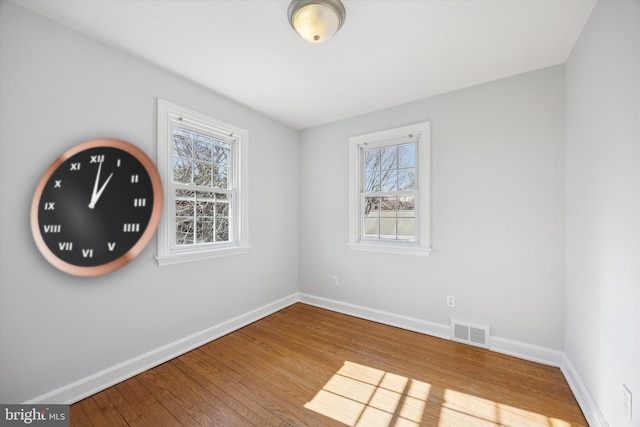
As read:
1:01
